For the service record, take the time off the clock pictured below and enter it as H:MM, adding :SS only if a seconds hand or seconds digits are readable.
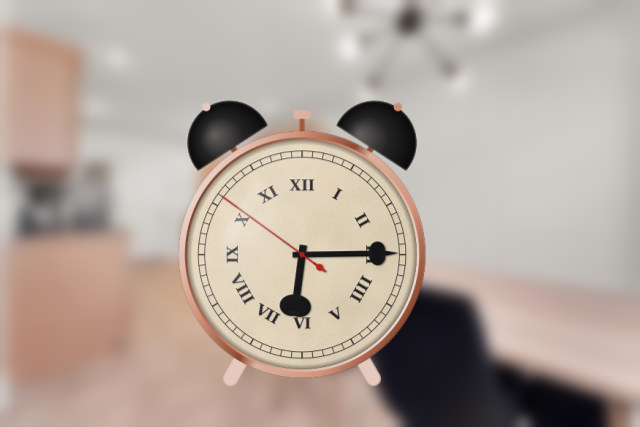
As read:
6:14:51
